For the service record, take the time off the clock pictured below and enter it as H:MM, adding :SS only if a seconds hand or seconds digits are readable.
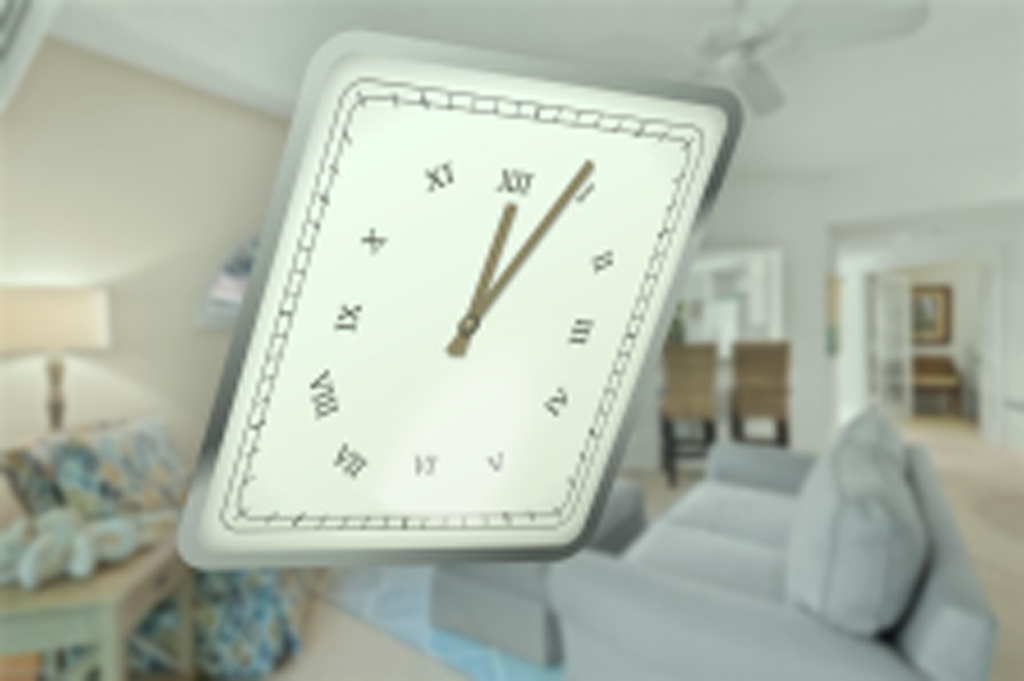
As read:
12:04
